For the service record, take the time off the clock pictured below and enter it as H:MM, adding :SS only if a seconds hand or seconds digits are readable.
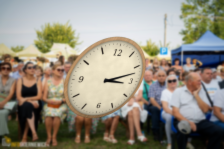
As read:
3:12
